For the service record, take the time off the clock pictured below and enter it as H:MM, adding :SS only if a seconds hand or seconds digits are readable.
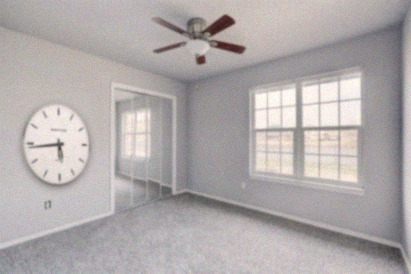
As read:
5:44
